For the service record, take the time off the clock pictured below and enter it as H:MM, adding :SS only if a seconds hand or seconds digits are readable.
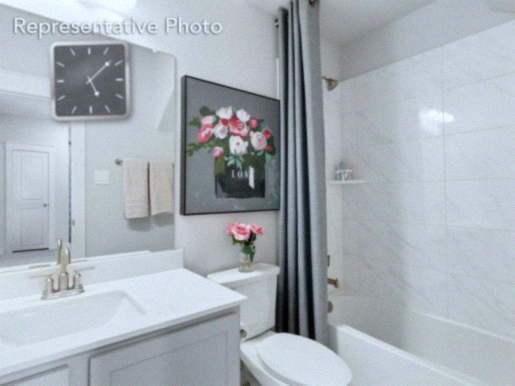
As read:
5:08
